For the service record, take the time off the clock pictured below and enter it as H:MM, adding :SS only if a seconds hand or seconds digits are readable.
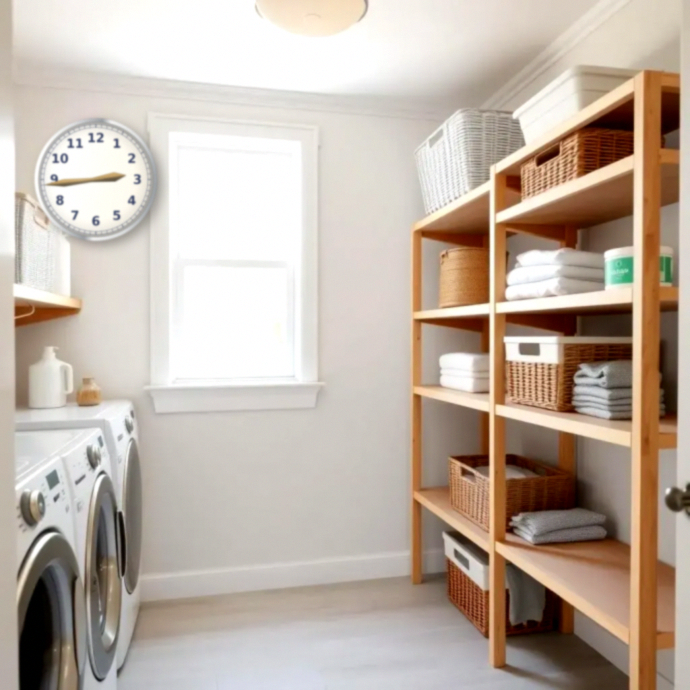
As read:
2:44
